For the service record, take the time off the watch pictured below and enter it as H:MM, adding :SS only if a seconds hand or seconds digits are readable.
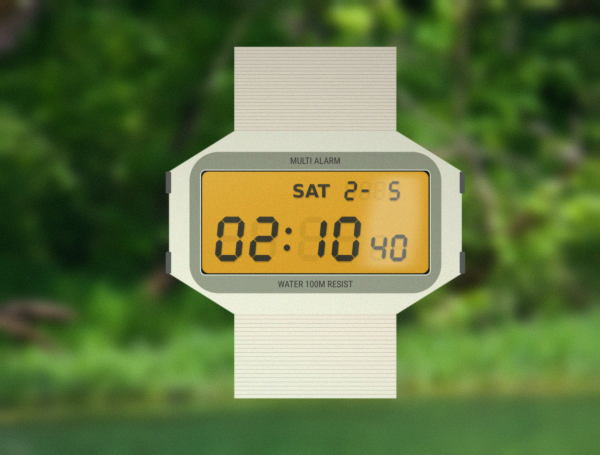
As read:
2:10:40
